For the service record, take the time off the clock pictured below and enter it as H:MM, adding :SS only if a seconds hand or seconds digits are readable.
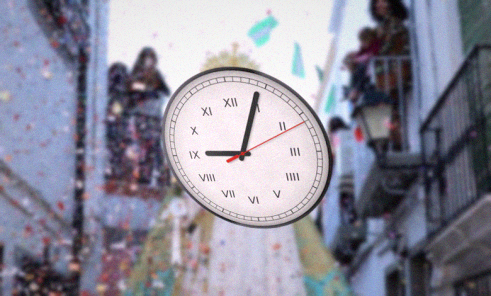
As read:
9:04:11
